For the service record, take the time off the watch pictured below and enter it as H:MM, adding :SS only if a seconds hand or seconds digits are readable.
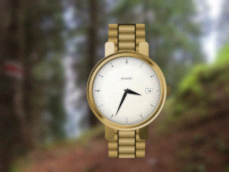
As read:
3:34
